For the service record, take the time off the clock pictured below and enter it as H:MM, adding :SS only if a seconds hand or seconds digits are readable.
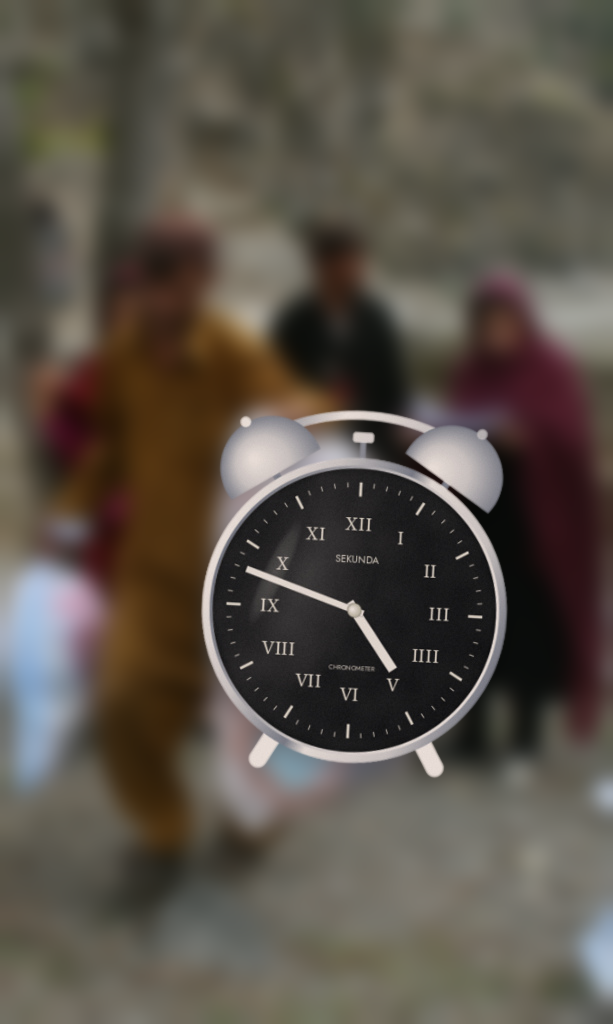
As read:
4:48
